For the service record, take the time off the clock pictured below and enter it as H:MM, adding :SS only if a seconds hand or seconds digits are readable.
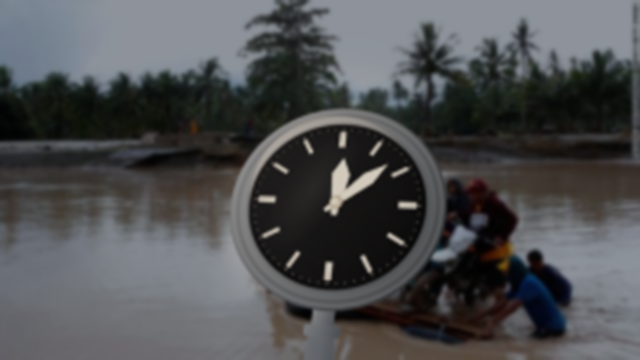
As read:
12:08
